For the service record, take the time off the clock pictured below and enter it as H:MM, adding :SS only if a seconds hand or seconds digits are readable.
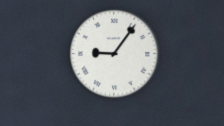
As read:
9:06
